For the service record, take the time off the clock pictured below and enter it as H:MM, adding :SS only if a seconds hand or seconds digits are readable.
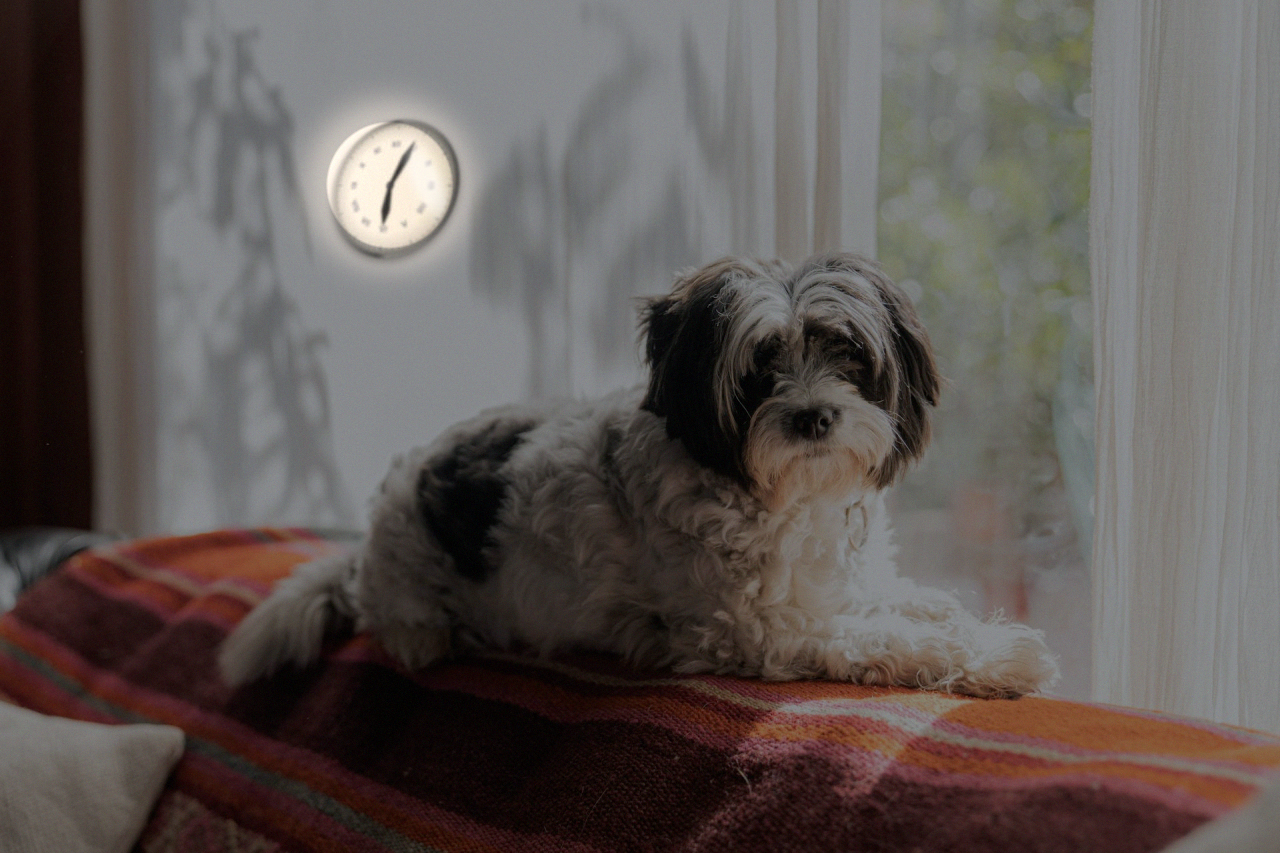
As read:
6:04
